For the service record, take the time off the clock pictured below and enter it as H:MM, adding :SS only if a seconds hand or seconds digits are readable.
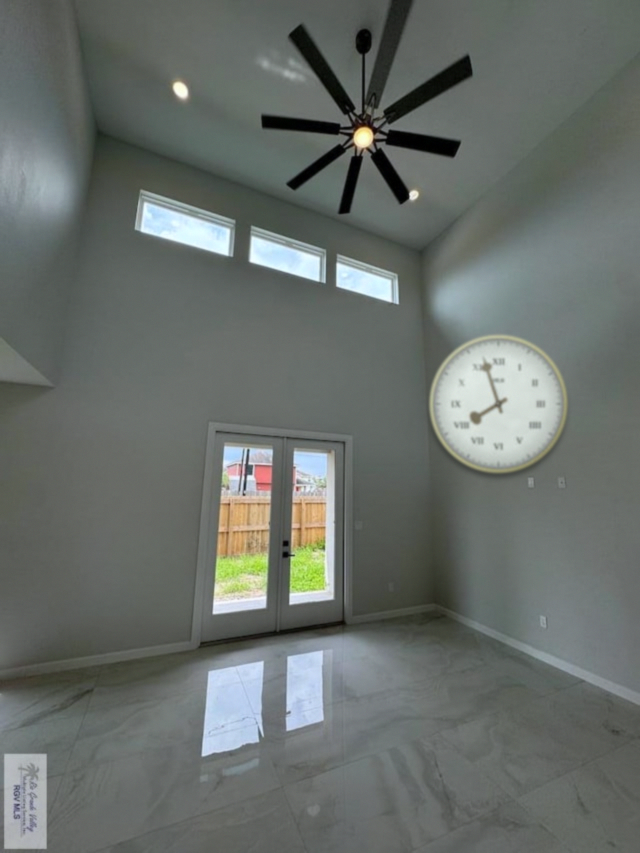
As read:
7:57
